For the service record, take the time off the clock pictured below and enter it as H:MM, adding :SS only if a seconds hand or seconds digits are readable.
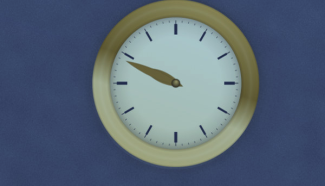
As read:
9:49
